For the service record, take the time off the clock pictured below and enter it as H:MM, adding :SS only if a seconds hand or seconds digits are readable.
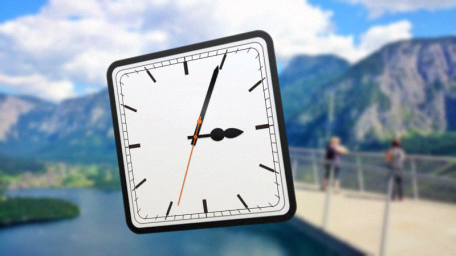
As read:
3:04:34
